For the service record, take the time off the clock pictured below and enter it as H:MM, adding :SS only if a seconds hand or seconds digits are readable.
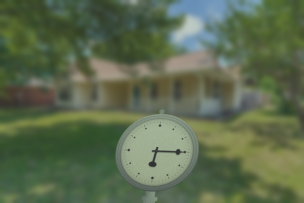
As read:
6:15
